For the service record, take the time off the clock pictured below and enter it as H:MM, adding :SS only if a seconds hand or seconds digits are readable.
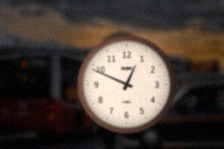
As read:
12:49
